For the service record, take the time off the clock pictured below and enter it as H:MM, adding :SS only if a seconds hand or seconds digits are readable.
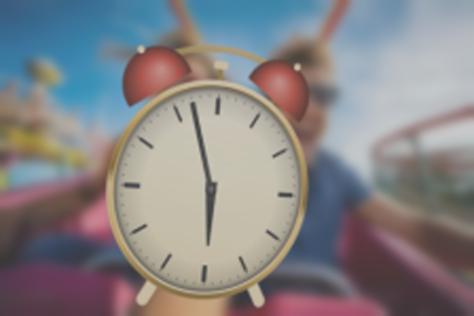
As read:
5:57
